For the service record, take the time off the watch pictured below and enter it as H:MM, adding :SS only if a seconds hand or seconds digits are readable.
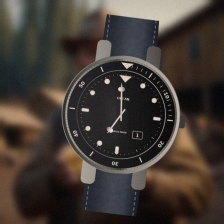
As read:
6:59
